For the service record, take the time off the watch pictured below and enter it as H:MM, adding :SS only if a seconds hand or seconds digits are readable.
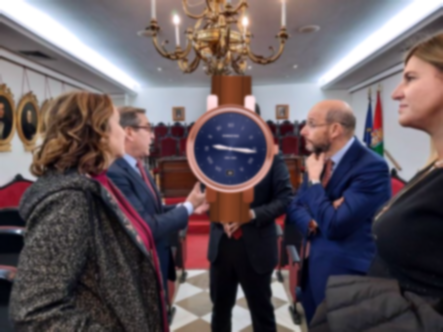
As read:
9:16
